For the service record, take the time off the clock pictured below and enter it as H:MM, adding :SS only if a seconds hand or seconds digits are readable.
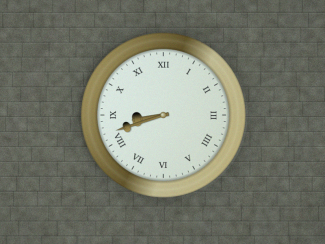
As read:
8:42
